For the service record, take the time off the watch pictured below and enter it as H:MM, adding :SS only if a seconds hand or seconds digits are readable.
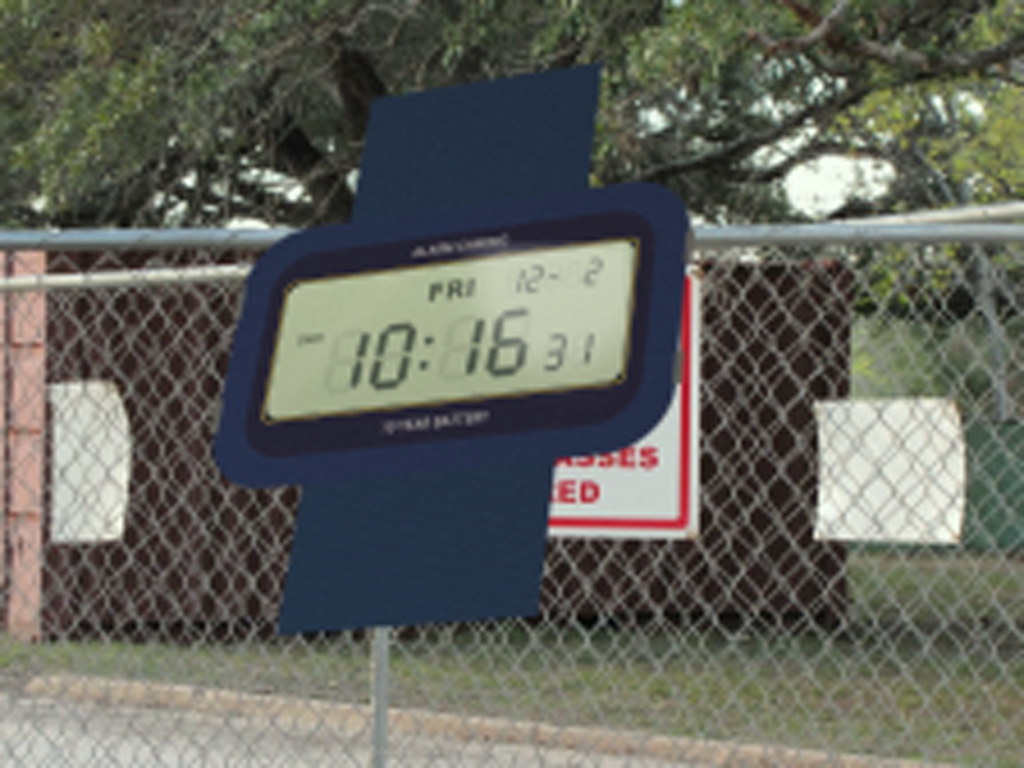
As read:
10:16:31
